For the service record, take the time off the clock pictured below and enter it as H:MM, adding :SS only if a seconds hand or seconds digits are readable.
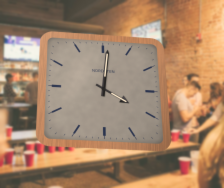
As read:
4:01
